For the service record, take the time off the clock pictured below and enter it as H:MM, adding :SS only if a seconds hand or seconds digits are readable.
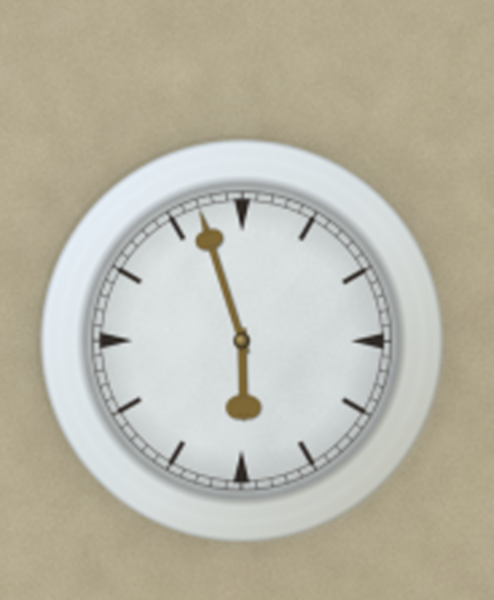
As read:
5:57
